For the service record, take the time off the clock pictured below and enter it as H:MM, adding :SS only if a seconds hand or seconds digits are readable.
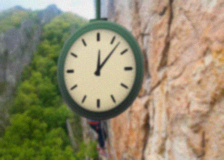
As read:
12:07
